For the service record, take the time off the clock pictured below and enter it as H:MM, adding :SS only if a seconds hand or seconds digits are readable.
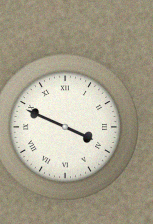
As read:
3:49
